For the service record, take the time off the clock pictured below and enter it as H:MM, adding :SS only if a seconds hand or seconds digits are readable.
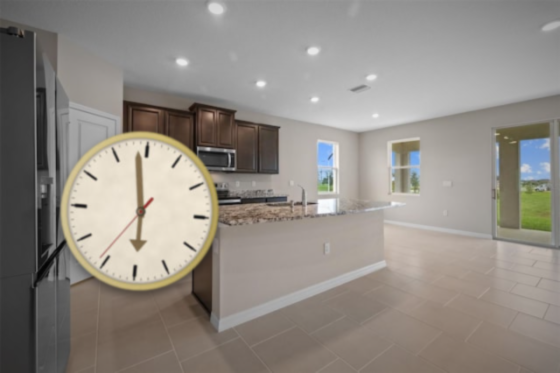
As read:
5:58:36
